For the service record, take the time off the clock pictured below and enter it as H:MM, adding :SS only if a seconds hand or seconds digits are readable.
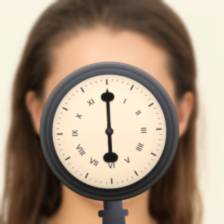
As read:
6:00
